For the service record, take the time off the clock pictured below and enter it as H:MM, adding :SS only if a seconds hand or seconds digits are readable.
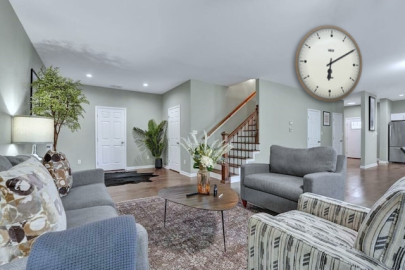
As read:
6:10
